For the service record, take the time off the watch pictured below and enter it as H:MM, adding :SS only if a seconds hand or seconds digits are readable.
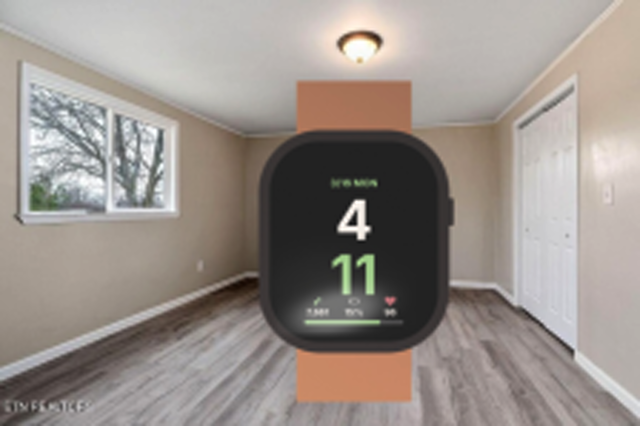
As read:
4:11
